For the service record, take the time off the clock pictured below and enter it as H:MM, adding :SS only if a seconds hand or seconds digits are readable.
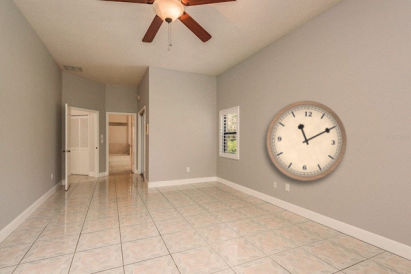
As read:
11:10
